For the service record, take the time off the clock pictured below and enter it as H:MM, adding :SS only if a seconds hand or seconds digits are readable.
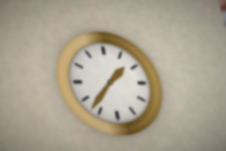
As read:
1:37
